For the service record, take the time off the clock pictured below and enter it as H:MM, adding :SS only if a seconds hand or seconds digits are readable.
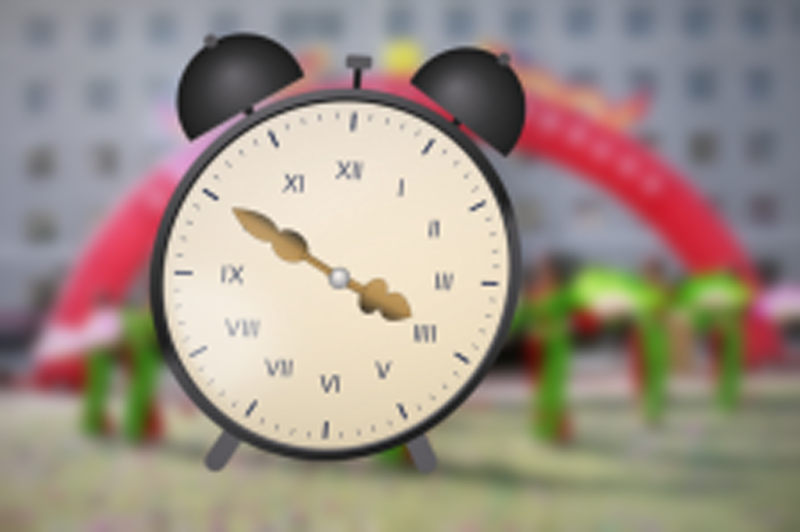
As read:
3:50
